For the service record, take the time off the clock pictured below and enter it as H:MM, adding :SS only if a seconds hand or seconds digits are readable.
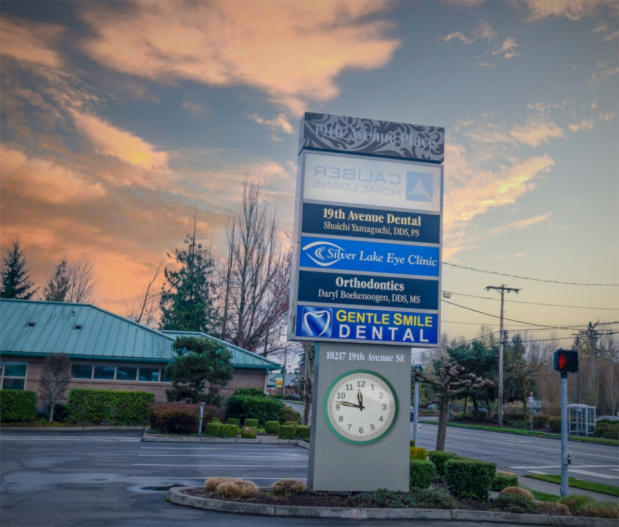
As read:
11:47
